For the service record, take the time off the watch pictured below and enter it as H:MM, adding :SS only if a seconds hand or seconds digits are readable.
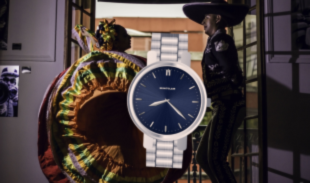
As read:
8:22
